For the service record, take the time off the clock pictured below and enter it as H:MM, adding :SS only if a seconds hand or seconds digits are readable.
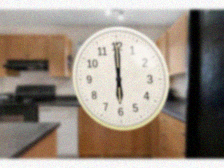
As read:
6:00
